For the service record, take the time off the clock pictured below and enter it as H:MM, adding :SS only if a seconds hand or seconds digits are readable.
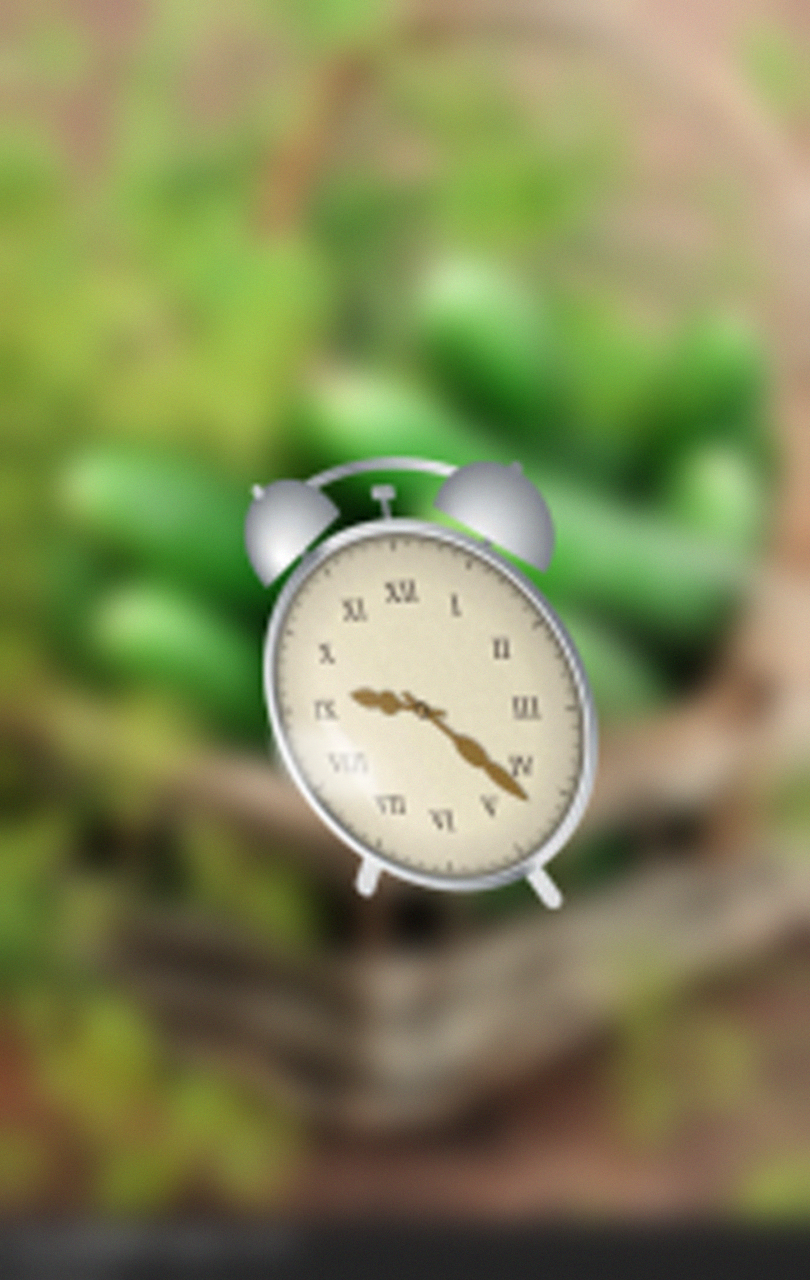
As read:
9:22
